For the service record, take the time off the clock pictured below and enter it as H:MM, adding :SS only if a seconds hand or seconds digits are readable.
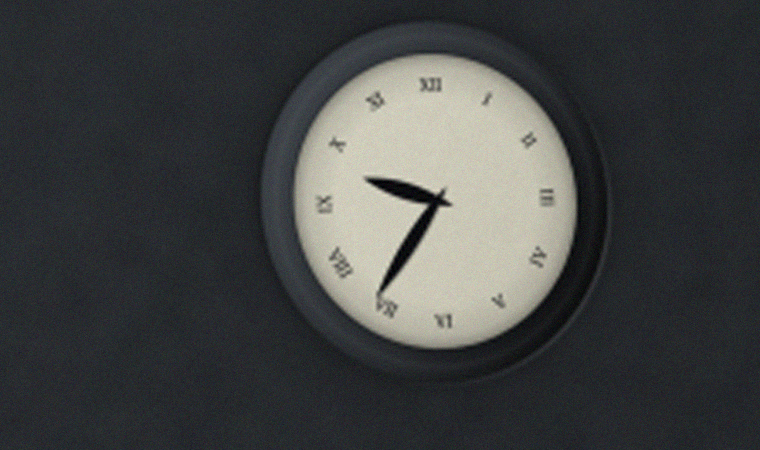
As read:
9:36
